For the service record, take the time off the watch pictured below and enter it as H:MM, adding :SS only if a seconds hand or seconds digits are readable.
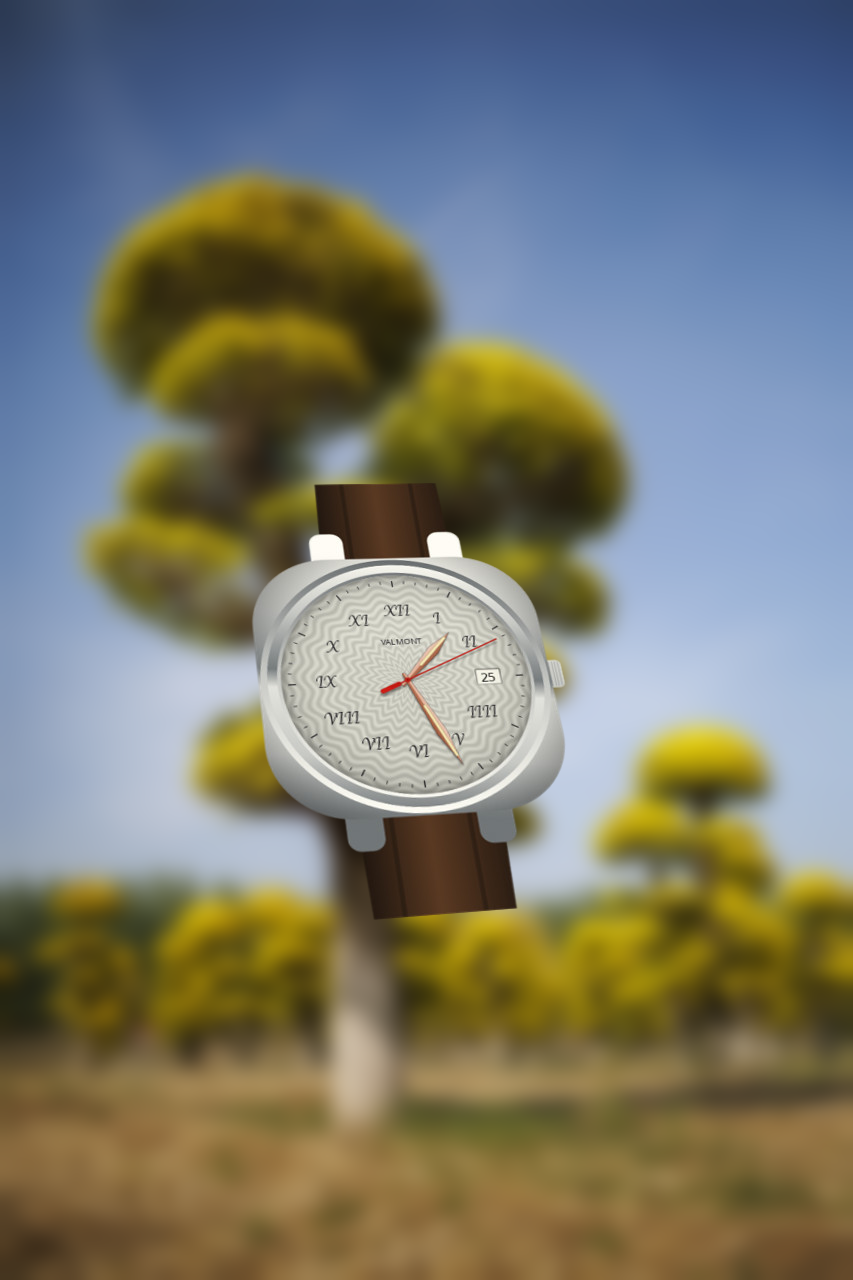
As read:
1:26:11
